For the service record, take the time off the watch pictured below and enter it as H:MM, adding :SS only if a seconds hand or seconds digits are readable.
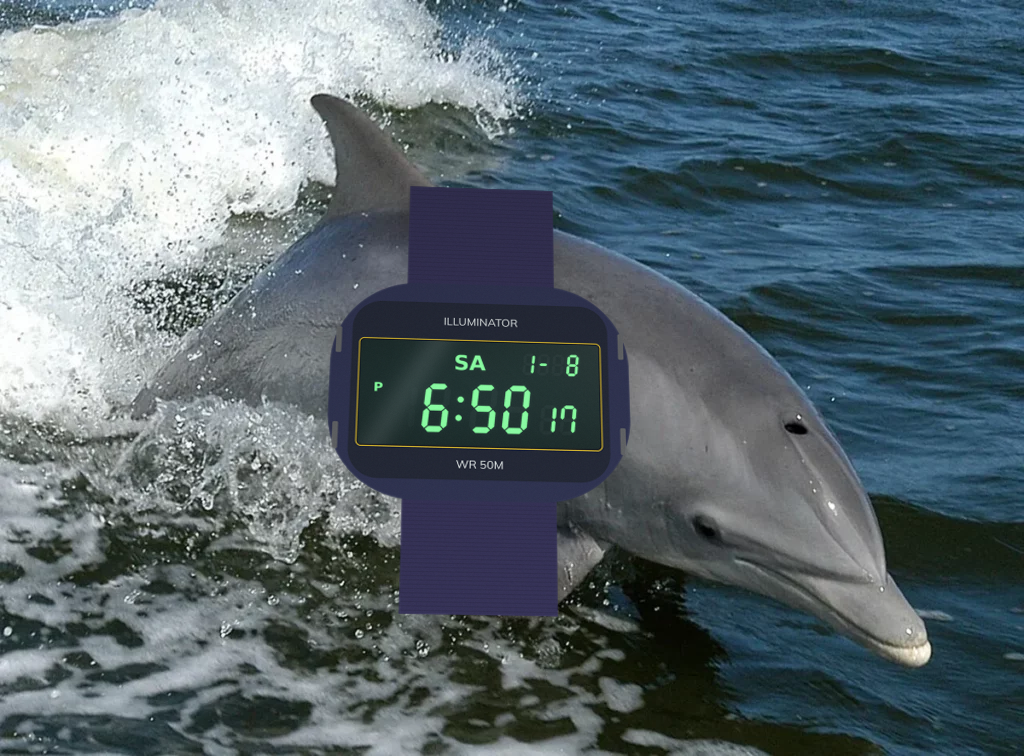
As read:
6:50:17
